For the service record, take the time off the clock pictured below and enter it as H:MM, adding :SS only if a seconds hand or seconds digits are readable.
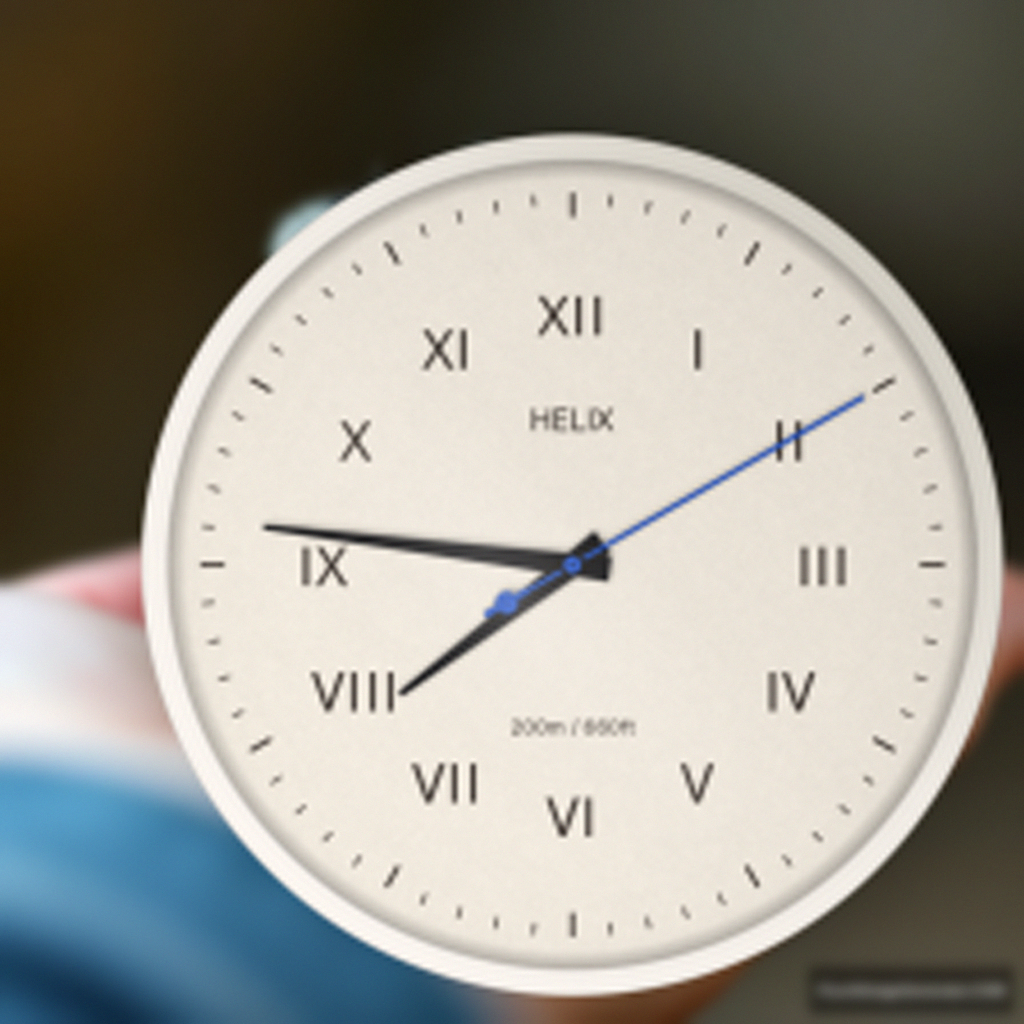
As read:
7:46:10
